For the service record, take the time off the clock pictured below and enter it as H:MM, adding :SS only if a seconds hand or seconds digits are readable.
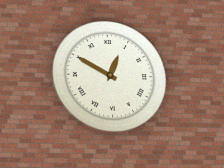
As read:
12:50
